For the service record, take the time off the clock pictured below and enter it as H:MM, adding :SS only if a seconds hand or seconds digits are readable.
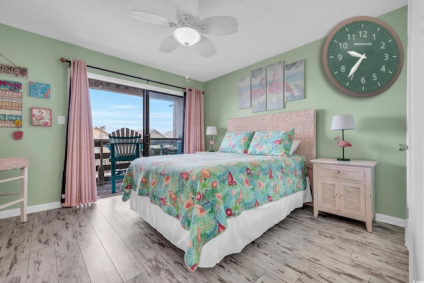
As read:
9:36
